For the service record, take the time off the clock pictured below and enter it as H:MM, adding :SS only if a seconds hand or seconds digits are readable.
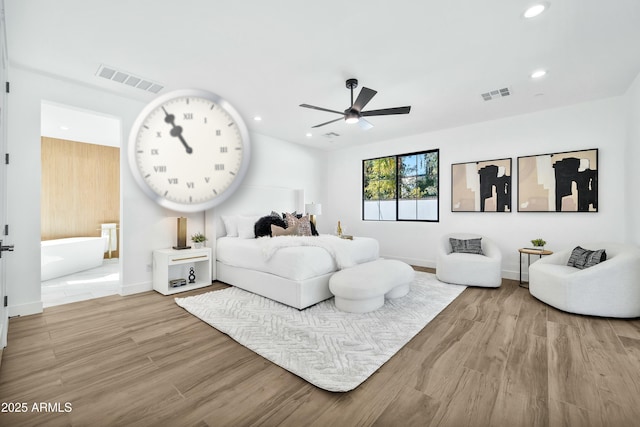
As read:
10:55
